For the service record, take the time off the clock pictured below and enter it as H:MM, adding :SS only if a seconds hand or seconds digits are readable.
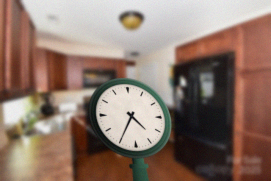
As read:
4:35
